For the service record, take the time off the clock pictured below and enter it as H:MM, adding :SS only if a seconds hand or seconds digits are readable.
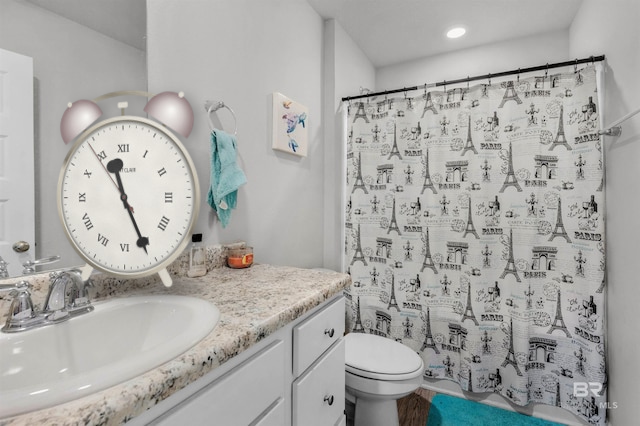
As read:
11:25:54
